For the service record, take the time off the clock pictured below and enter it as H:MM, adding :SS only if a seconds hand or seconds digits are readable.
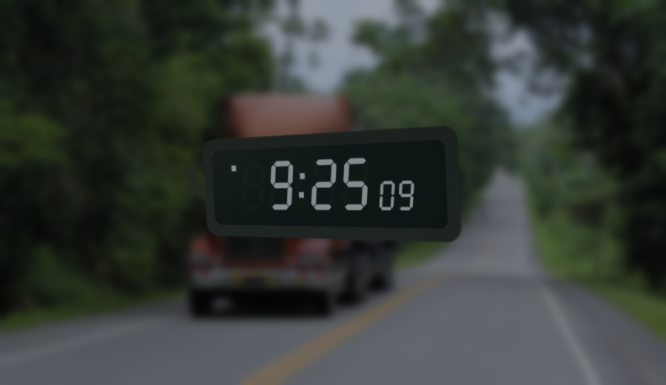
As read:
9:25:09
